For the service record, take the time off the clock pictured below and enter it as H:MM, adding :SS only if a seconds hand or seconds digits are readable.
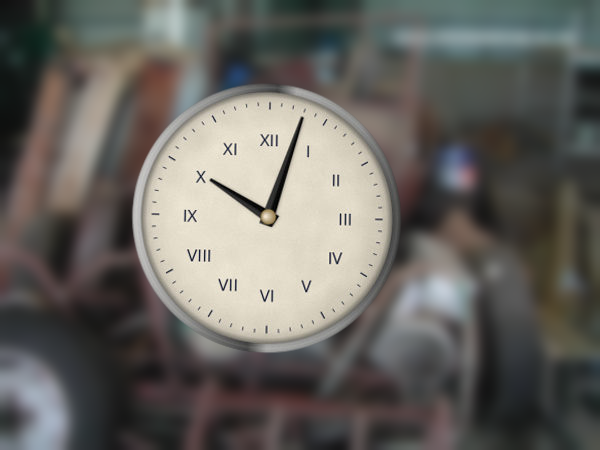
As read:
10:03
